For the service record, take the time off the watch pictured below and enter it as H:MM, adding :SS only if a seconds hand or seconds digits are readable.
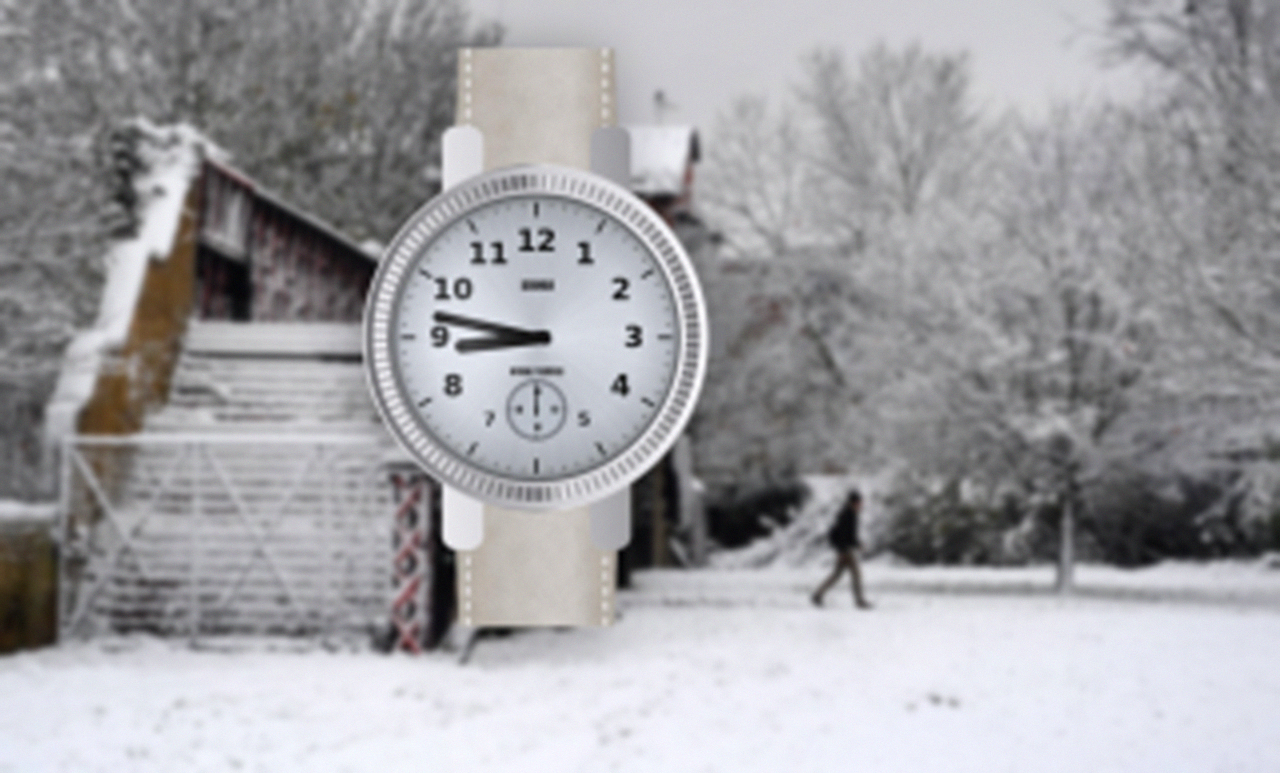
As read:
8:47
